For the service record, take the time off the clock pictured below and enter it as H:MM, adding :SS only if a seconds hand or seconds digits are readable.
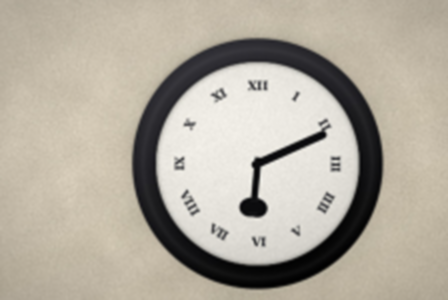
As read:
6:11
